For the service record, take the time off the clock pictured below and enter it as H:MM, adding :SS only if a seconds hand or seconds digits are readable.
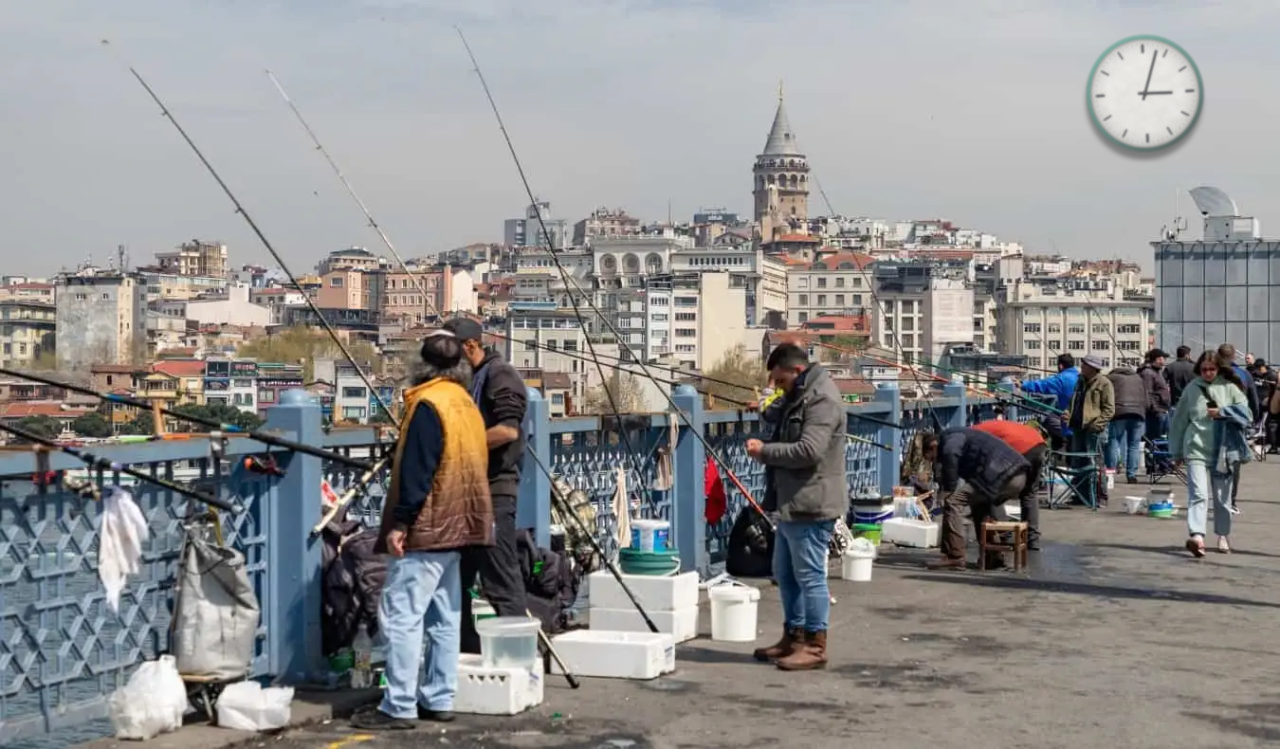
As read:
3:03
